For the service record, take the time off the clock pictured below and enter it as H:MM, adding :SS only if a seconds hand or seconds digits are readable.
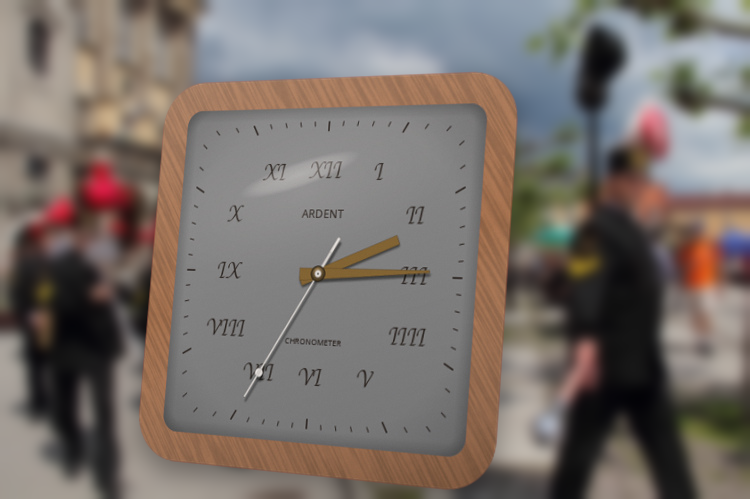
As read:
2:14:35
